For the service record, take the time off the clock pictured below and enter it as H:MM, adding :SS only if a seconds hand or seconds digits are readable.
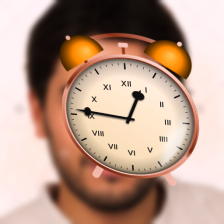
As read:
12:46
